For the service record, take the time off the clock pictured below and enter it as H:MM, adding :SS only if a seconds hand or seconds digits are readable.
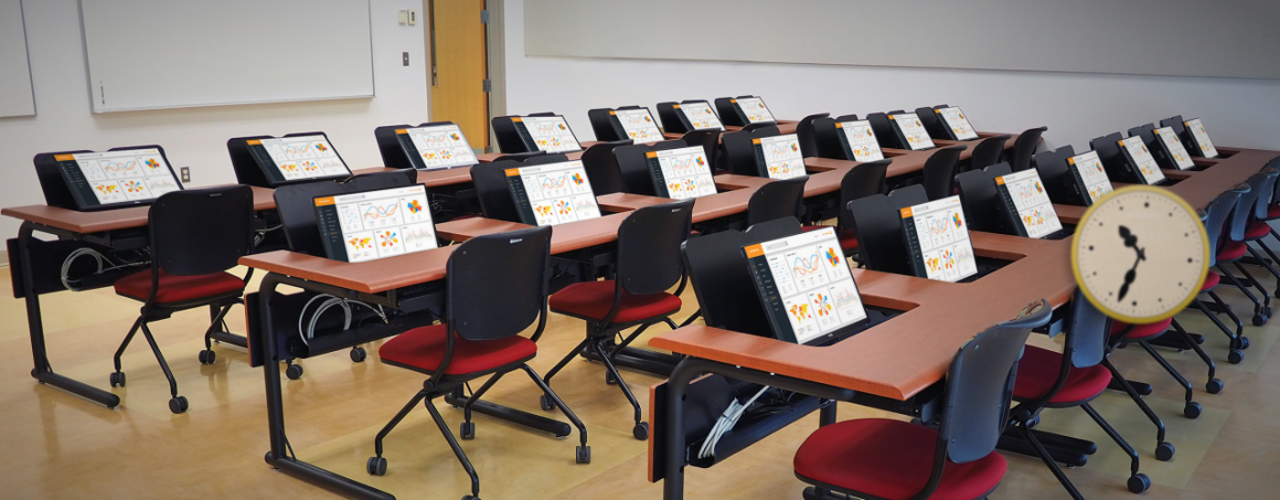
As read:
10:33
